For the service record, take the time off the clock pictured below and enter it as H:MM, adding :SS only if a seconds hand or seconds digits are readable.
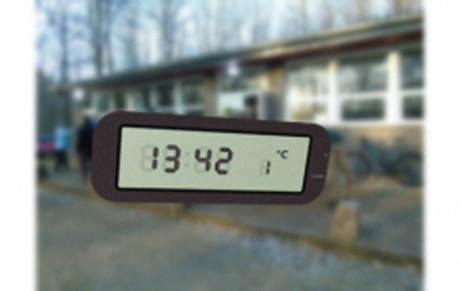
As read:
13:42
